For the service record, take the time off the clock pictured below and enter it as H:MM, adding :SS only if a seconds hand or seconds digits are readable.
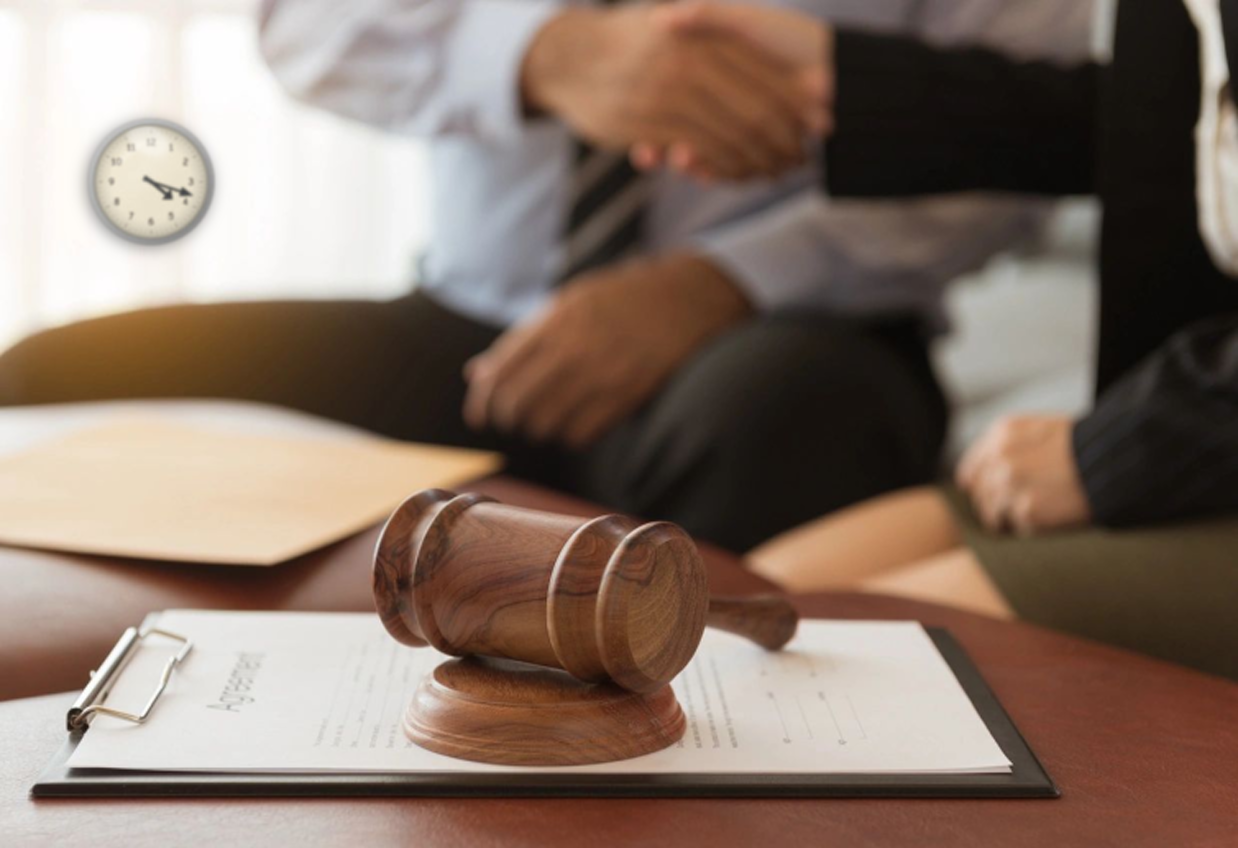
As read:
4:18
